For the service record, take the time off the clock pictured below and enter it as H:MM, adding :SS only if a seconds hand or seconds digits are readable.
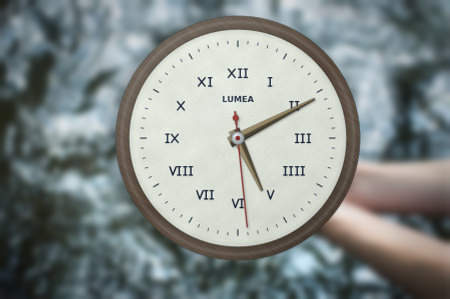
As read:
5:10:29
